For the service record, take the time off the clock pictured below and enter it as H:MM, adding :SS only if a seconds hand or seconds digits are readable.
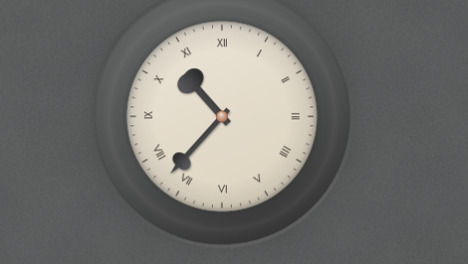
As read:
10:37
